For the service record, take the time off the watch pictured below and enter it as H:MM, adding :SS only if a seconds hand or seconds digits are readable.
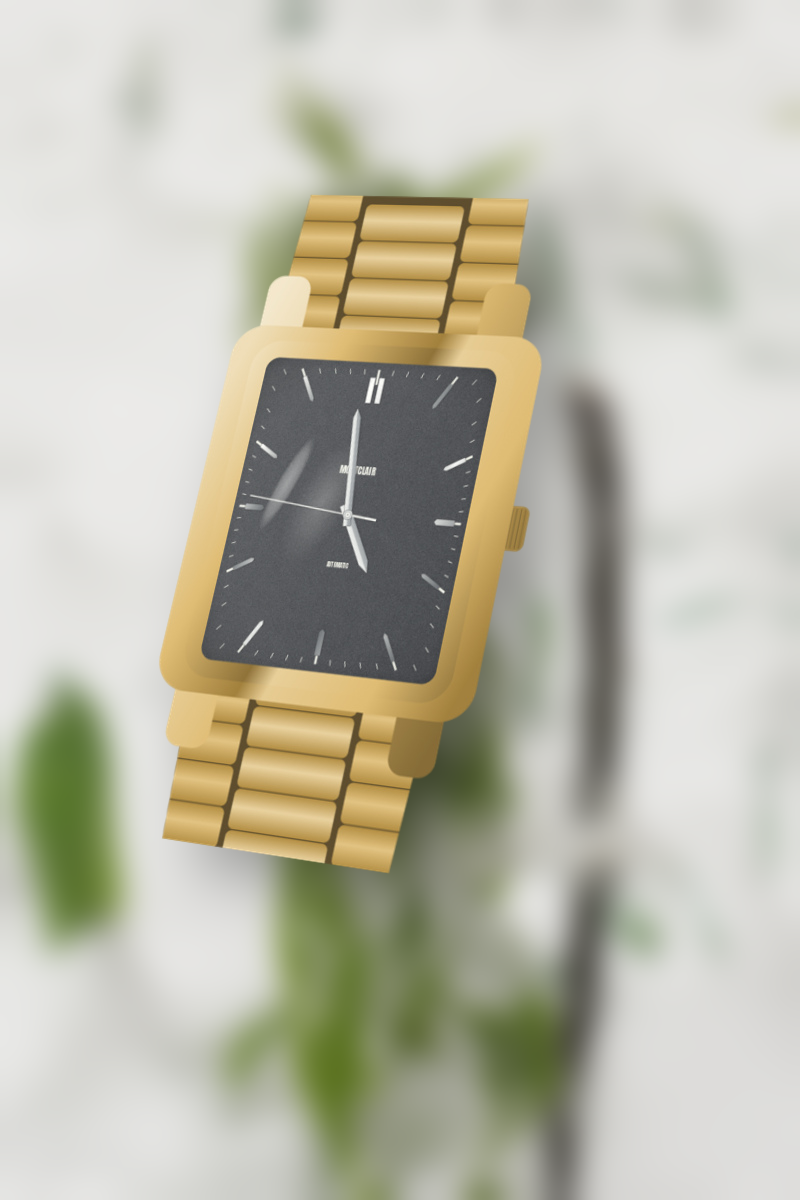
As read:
4:58:46
